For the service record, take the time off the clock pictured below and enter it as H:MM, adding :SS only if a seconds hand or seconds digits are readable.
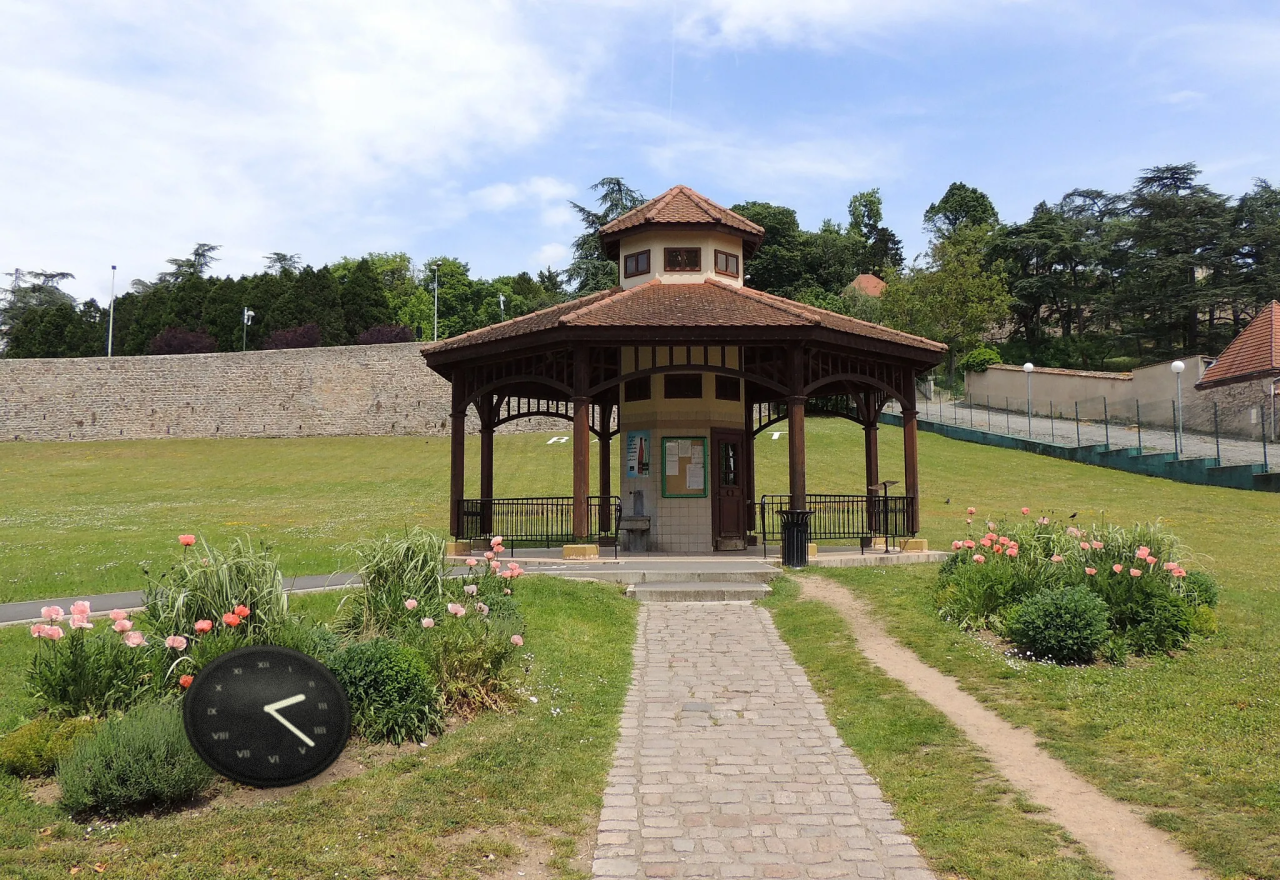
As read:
2:23
